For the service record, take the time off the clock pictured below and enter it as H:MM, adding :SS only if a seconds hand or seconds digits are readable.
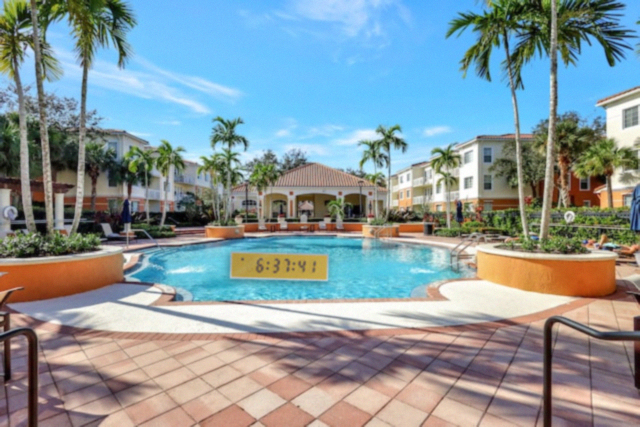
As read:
6:37:41
